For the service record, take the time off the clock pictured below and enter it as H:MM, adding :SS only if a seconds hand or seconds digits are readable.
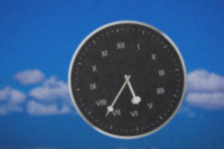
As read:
5:37
